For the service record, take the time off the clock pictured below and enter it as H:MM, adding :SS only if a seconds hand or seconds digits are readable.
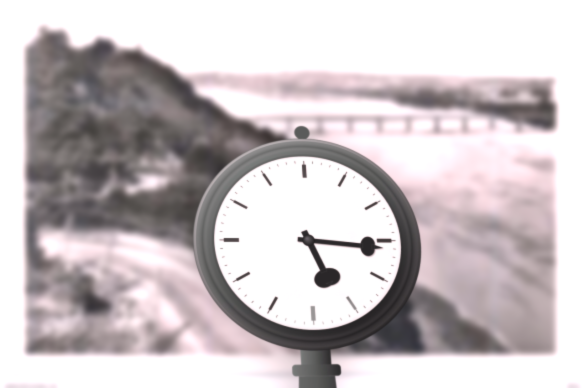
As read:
5:16
